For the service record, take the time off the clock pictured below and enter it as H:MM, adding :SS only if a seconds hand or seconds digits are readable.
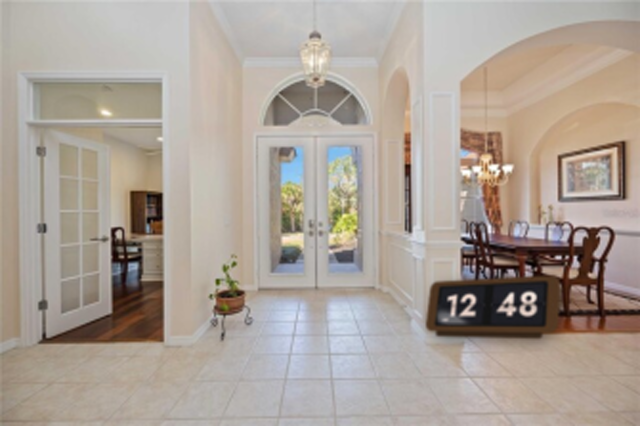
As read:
12:48
